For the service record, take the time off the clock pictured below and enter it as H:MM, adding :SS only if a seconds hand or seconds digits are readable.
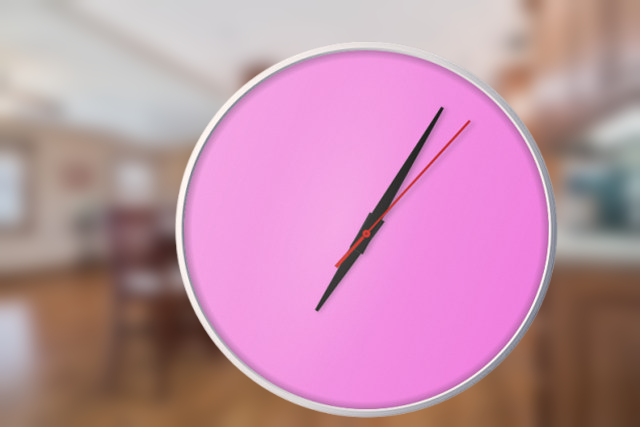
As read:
7:05:07
